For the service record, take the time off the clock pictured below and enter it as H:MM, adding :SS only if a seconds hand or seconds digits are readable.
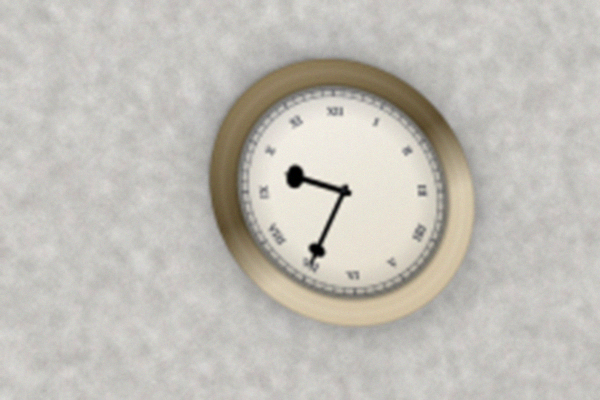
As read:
9:35
